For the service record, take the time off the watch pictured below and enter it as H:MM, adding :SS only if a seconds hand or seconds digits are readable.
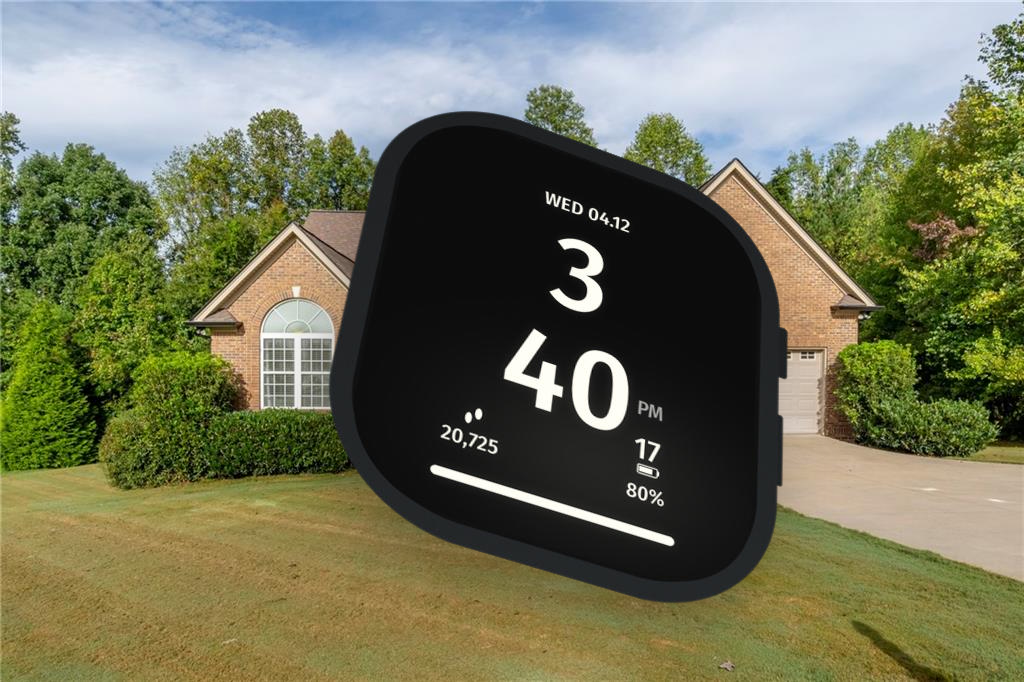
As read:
3:40:17
